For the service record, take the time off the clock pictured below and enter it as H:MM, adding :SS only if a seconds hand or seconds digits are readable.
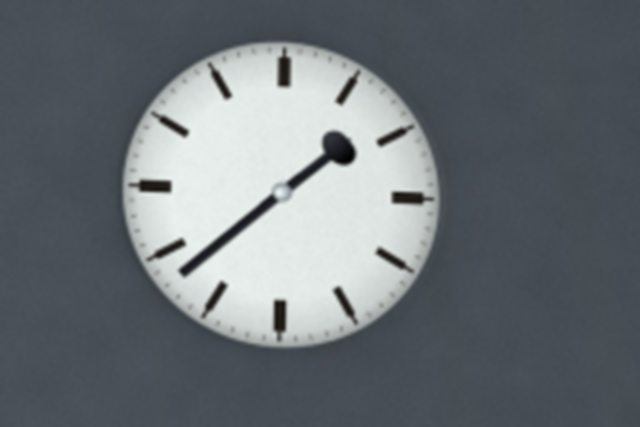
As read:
1:38
